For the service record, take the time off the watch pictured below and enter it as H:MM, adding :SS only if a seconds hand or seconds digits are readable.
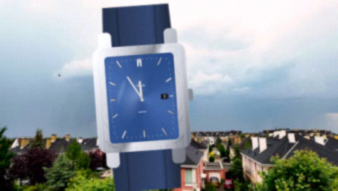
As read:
11:55
